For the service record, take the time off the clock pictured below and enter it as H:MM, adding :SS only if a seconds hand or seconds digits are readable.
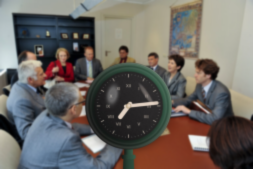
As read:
7:14
